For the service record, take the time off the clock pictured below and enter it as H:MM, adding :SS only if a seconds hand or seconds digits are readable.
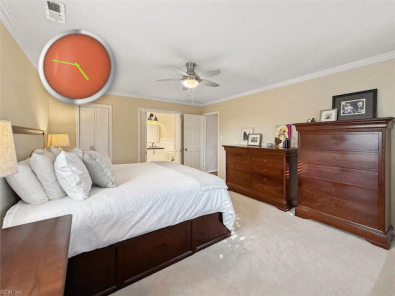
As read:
4:47
